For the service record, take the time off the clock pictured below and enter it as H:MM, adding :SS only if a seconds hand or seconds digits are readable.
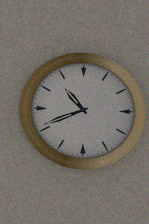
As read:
10:41
